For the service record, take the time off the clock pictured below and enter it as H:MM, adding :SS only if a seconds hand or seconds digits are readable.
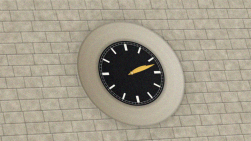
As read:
2:12
